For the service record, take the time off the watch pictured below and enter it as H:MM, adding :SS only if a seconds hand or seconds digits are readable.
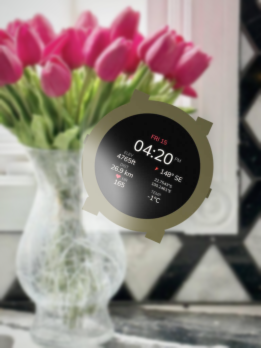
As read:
4:20
